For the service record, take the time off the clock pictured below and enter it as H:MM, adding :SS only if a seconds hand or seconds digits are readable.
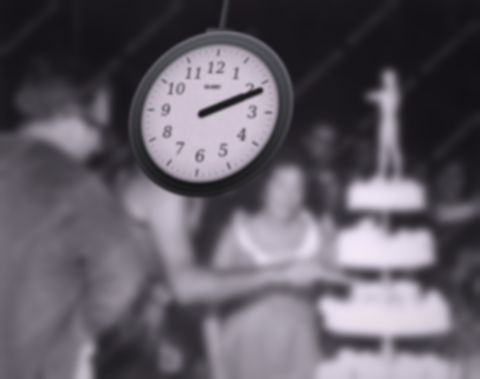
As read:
2:11
